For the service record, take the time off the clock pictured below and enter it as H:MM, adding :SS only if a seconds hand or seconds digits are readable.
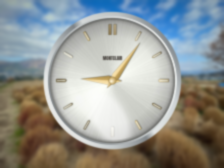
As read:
9:06
